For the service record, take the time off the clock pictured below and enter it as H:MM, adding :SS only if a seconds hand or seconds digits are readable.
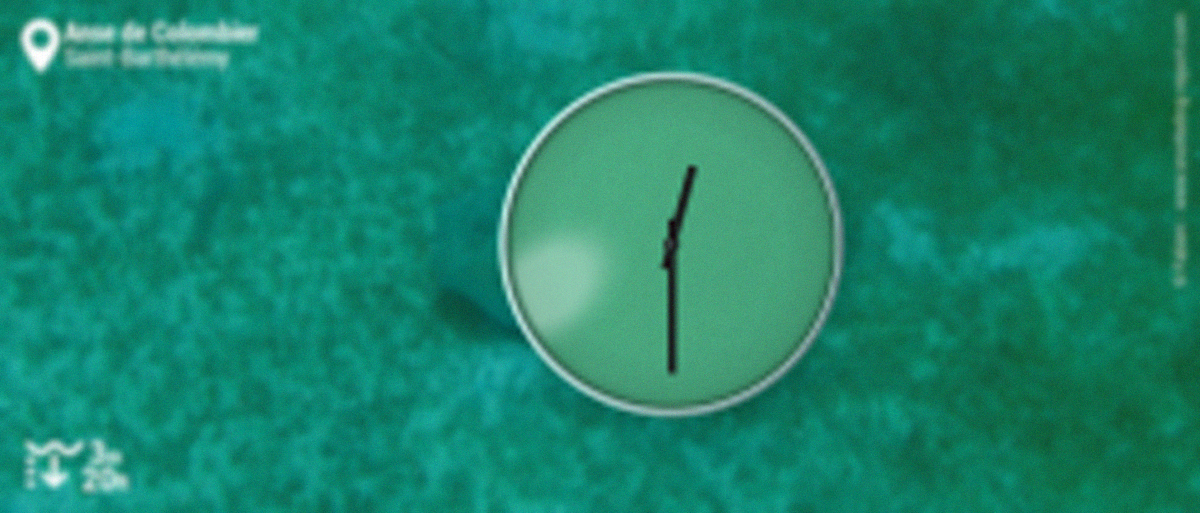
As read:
12:30
